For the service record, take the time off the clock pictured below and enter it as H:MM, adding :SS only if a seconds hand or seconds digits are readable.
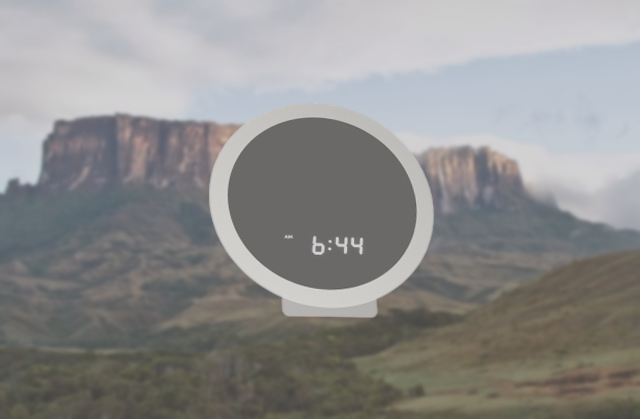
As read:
6:44
